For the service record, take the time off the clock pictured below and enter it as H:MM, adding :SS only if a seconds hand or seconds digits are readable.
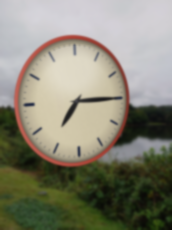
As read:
7:15
